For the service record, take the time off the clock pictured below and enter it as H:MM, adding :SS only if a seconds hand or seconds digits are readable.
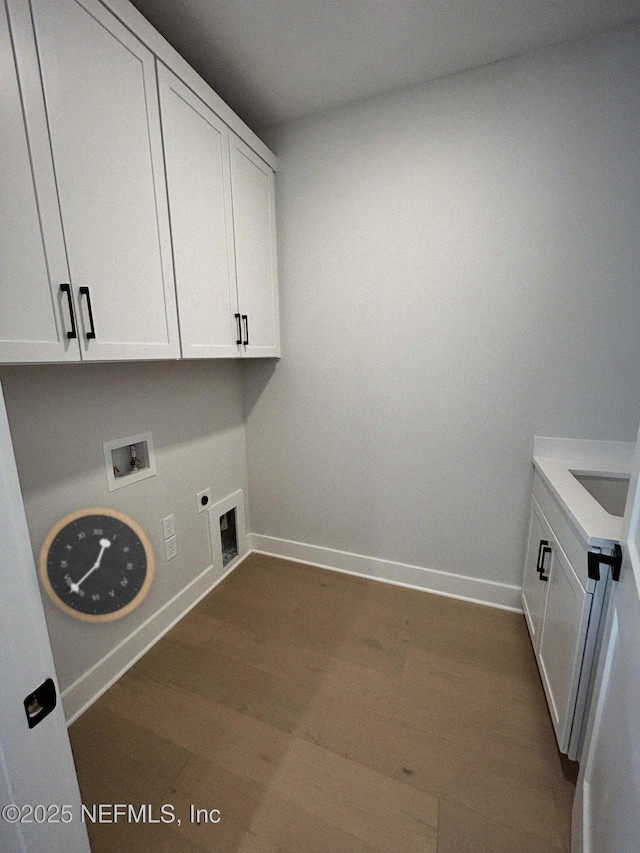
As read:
12:37
